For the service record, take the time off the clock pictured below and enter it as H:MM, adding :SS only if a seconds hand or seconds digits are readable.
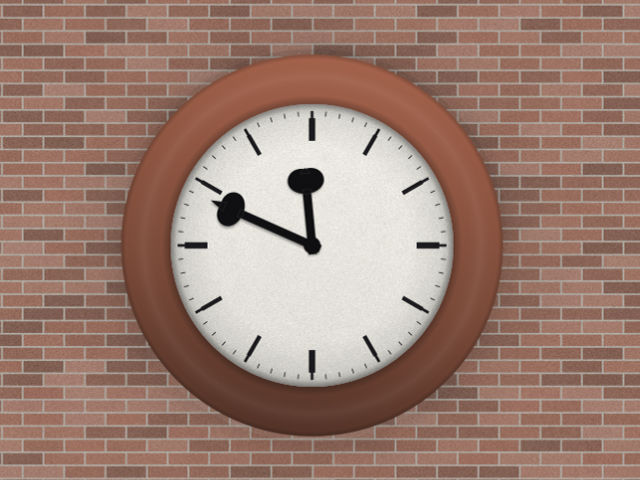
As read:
11:49
